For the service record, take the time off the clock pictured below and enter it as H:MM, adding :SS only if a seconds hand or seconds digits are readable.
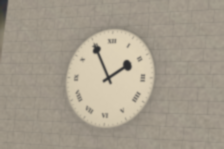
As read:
1:55
